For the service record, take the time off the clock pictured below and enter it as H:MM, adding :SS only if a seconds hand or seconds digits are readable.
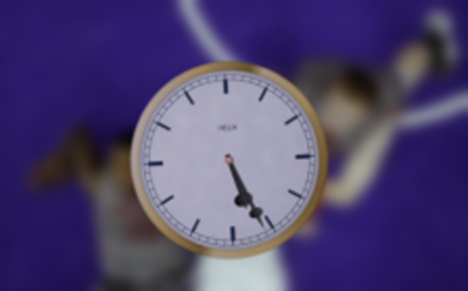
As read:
5:26
